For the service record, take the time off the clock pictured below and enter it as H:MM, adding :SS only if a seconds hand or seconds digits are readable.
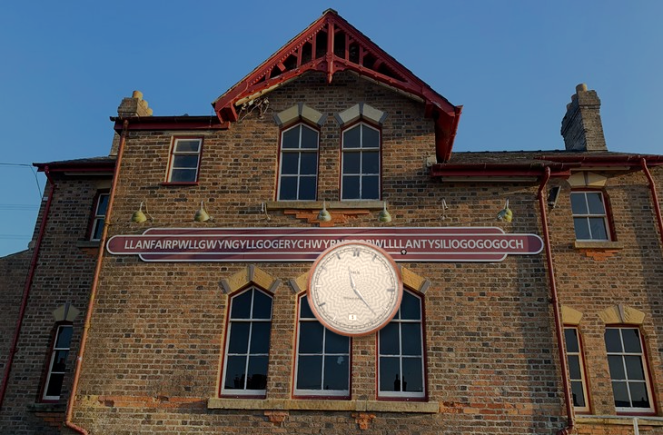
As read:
11:23
